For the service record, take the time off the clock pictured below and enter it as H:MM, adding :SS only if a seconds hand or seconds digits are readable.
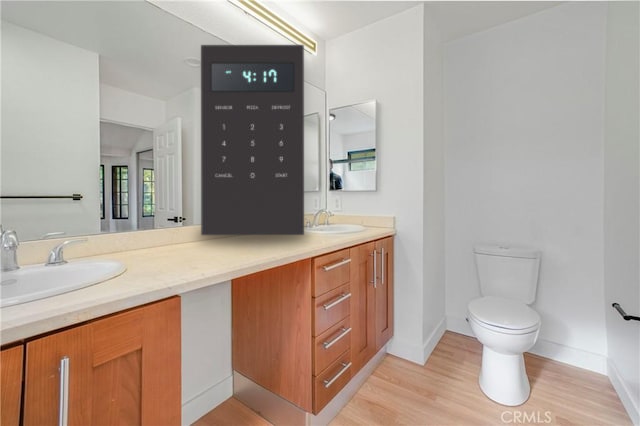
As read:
4:17
